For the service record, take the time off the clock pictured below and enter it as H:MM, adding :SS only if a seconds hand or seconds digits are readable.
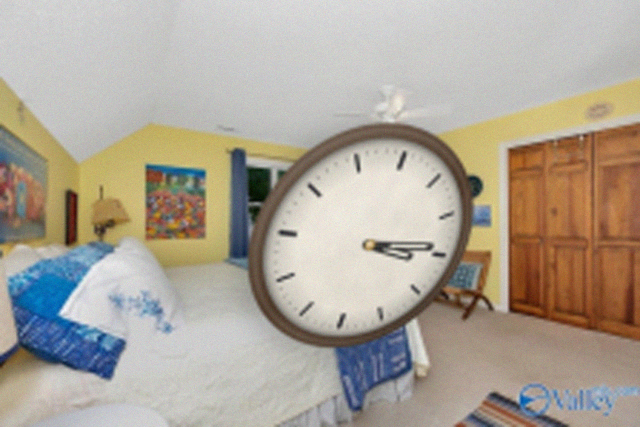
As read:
3:14
